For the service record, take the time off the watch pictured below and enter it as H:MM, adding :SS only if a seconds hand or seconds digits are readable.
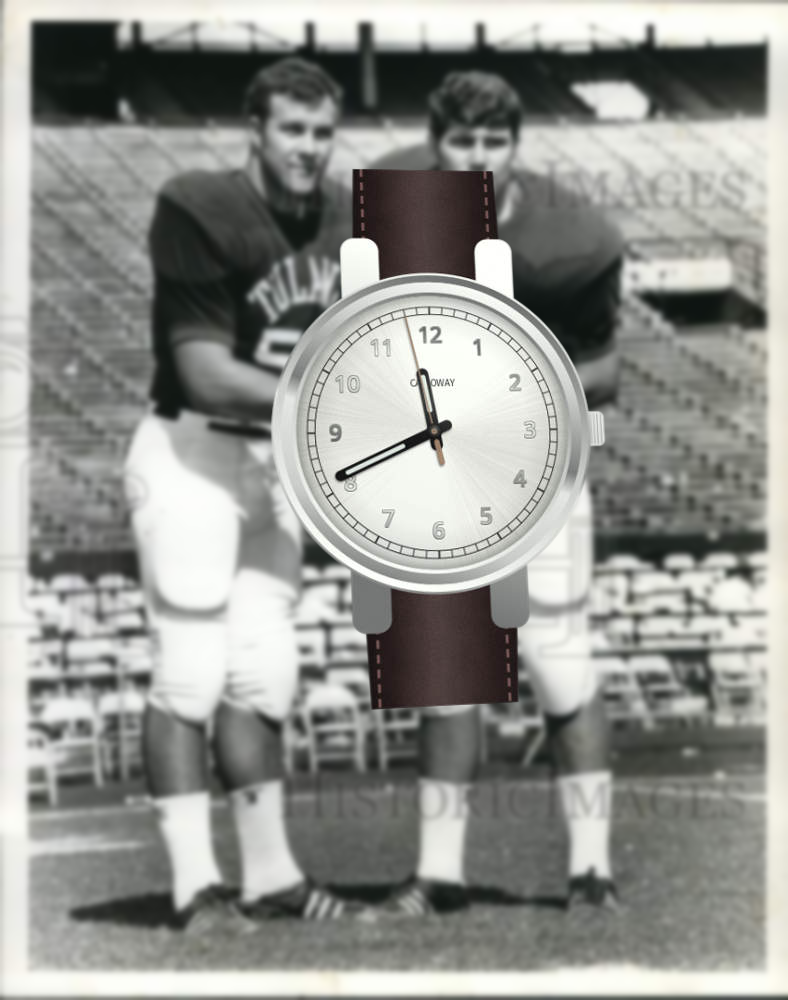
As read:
11:40:58
